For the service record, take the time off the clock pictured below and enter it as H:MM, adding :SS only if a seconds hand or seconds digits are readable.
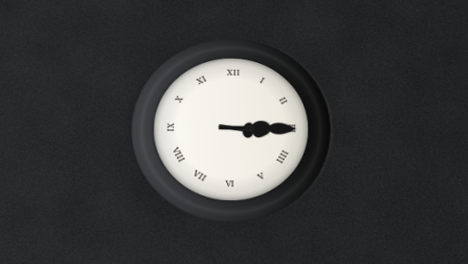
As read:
3:15
